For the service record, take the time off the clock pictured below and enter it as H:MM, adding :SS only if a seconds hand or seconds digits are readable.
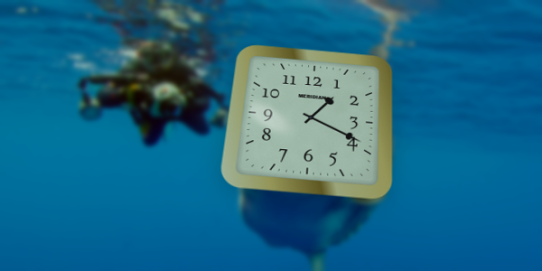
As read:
1:19
